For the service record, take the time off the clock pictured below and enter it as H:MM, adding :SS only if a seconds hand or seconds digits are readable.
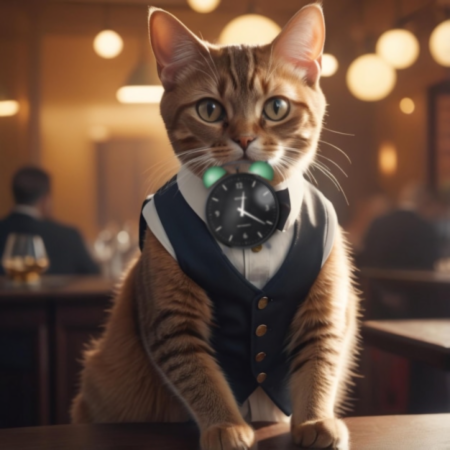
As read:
12:21
